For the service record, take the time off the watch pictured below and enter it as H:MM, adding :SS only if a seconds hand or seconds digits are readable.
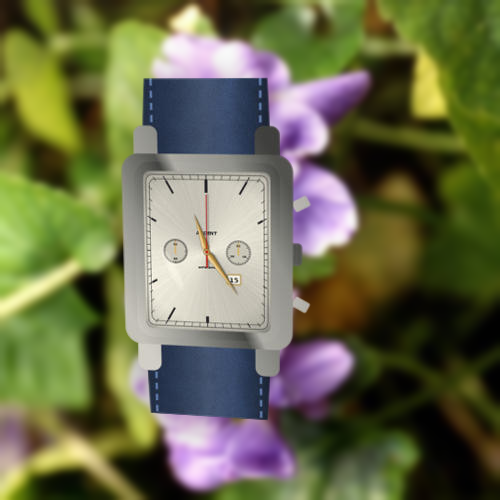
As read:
11:24
